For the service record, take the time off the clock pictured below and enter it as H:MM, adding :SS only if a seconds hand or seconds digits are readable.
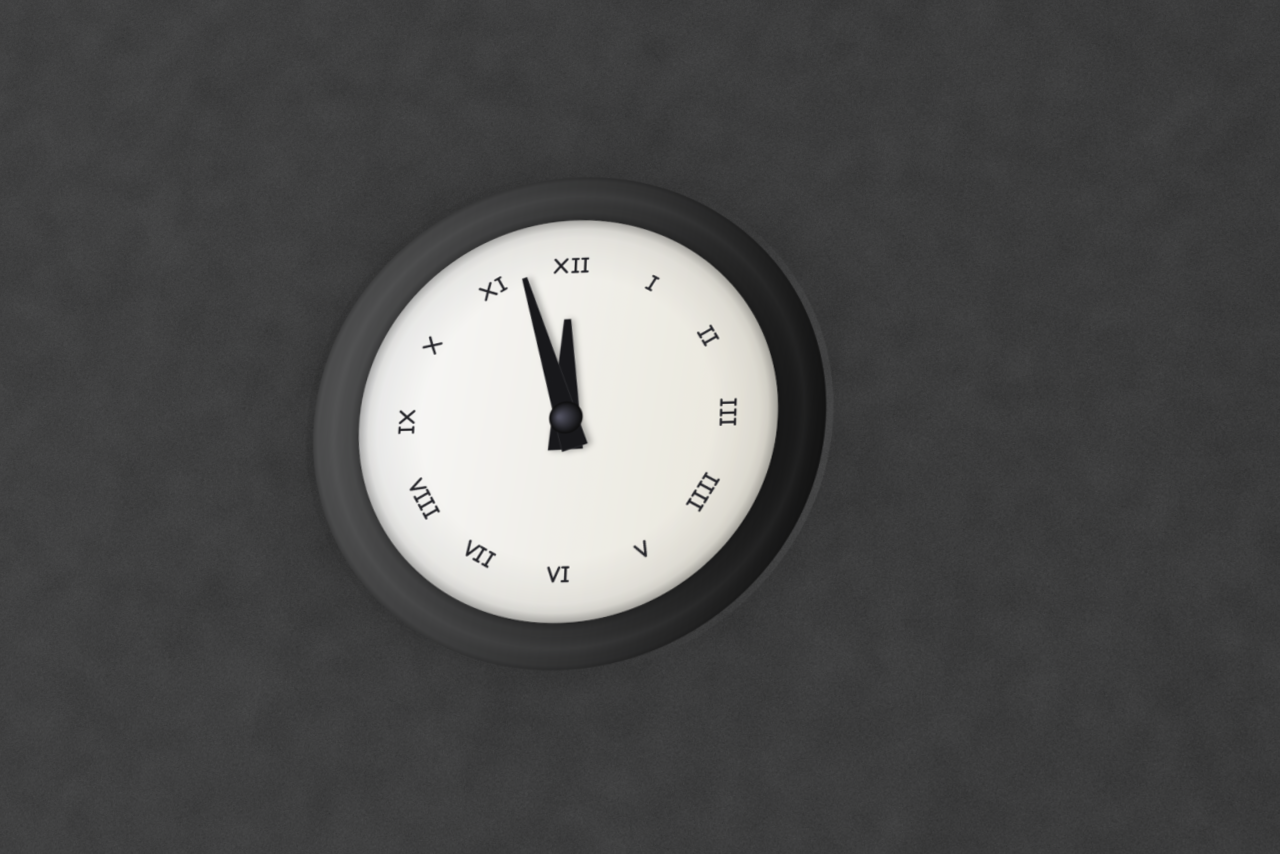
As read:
11:57
